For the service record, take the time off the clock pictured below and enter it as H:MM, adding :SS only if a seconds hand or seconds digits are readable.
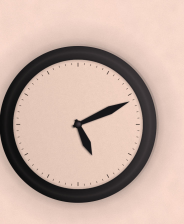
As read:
5:11
